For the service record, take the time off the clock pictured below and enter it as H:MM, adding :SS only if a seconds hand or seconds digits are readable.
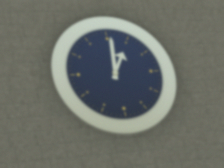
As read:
1:01
